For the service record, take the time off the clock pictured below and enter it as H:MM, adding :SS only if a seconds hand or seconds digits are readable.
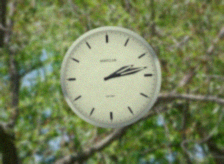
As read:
2:13
